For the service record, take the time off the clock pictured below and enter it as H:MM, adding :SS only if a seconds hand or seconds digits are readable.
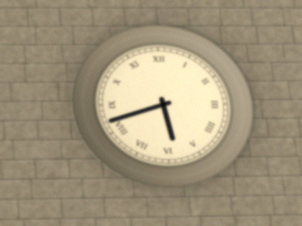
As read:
5:42
